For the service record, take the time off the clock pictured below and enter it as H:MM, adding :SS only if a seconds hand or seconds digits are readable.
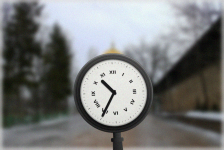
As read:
10:35
